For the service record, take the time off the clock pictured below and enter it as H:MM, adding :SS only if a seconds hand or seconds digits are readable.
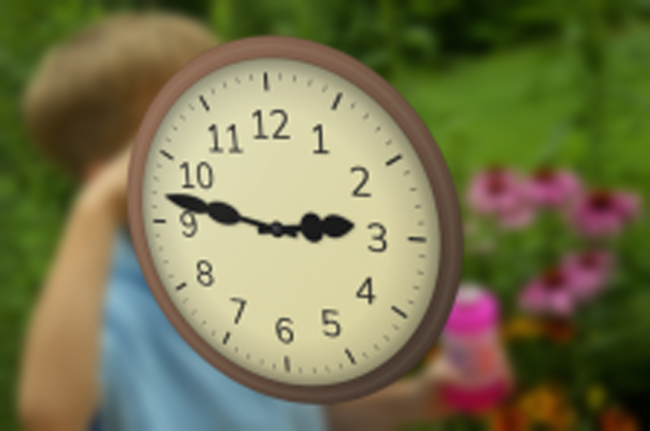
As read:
2:47
